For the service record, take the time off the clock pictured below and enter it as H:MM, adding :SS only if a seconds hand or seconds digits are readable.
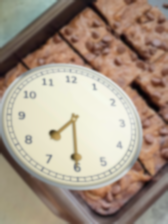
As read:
7:30
